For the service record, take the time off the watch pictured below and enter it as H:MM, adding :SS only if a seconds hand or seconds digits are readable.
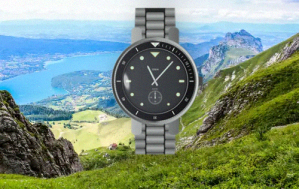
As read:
11:07
